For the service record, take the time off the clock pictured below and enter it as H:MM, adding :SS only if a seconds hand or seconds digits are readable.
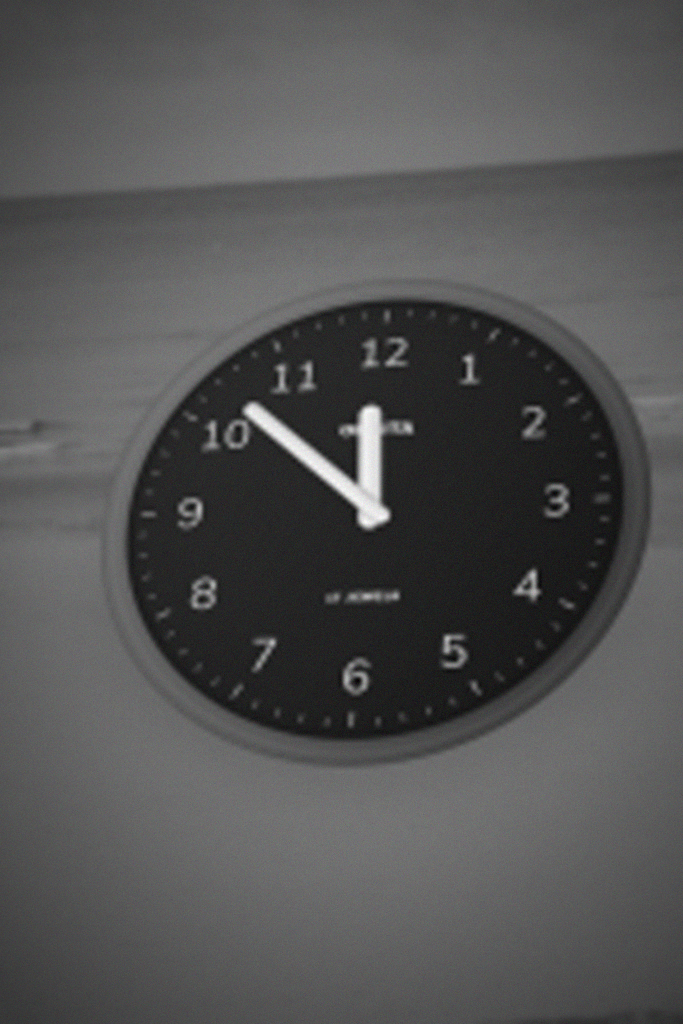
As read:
11:52
